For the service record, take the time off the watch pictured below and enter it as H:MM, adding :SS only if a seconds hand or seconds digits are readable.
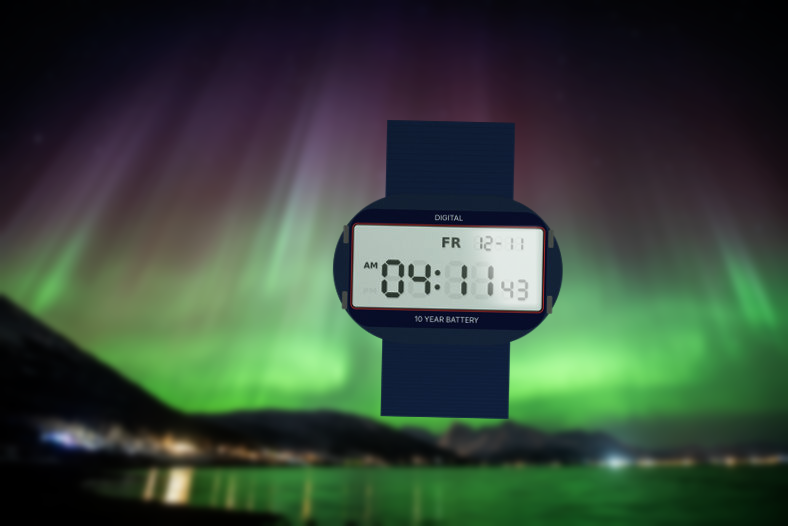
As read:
4:11:43
